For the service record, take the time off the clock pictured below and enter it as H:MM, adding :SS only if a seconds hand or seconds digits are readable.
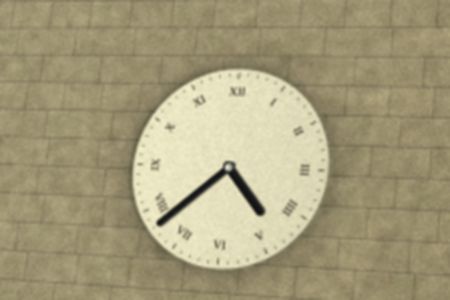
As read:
4:38
